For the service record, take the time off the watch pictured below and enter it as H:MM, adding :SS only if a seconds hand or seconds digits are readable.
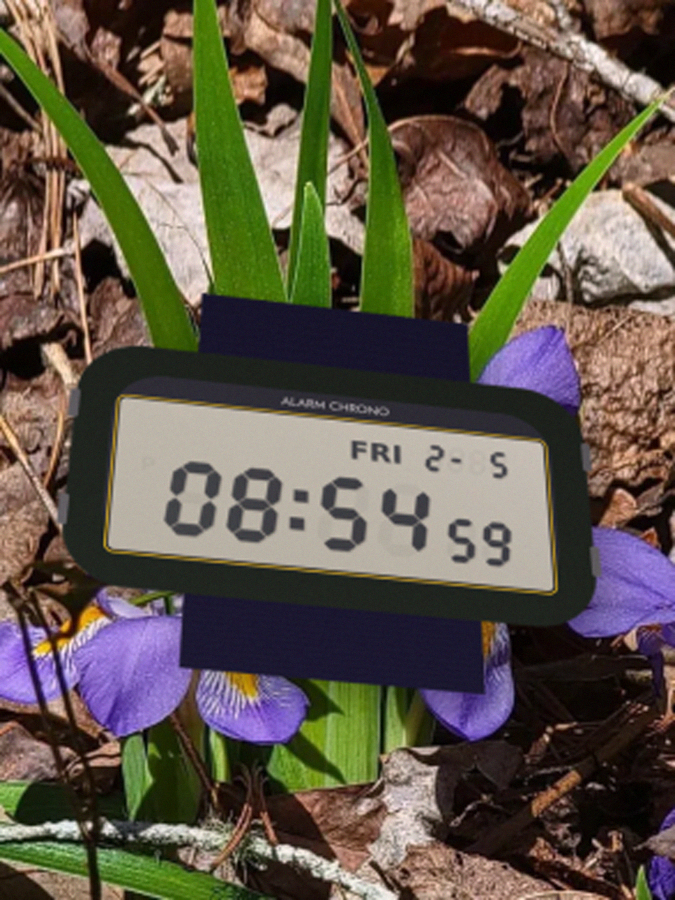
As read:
8:54:59
